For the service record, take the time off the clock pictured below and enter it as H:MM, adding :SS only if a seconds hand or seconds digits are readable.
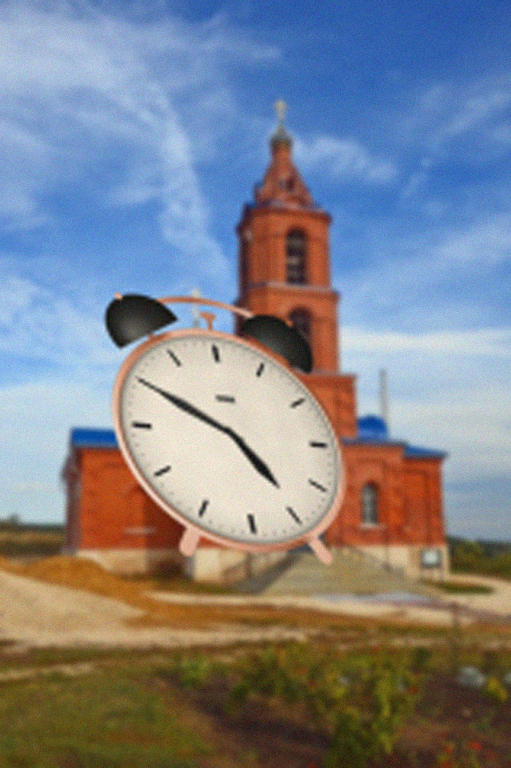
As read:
4:50
